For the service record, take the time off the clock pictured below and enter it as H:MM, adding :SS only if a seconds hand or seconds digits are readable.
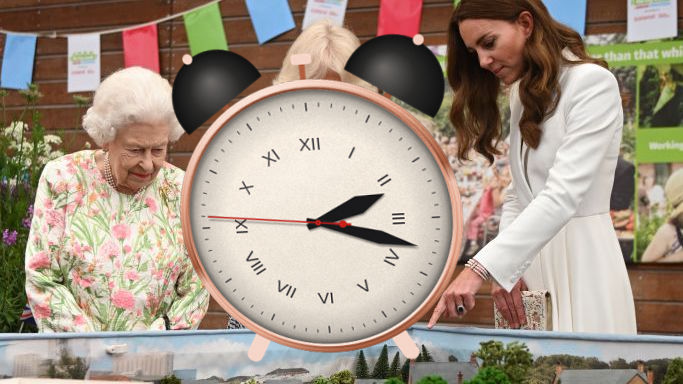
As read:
2:17:46
